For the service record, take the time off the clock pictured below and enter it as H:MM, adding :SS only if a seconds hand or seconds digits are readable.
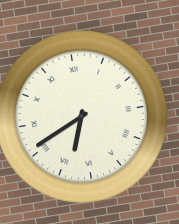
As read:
6:41
